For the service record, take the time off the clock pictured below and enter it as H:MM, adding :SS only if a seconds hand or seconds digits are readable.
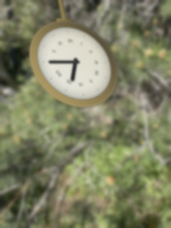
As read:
6:45
